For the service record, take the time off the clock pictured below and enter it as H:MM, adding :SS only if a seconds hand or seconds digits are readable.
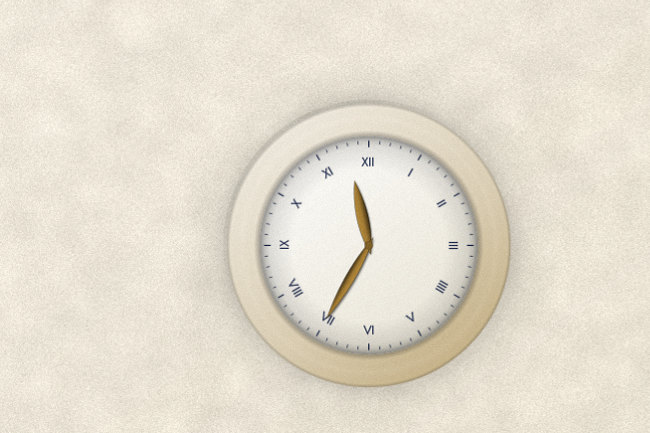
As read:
11:35
